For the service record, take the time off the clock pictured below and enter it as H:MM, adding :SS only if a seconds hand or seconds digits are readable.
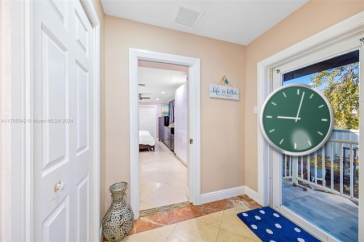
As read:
9:02
